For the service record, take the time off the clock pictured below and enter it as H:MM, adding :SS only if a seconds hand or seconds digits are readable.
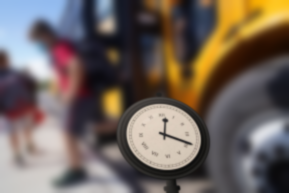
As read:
12:19
